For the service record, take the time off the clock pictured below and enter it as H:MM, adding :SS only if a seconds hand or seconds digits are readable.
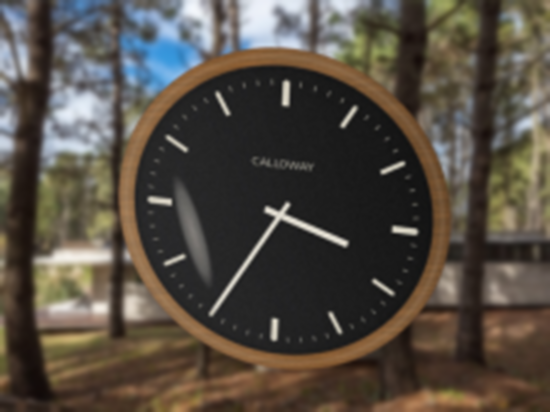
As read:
3:35
